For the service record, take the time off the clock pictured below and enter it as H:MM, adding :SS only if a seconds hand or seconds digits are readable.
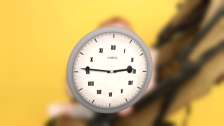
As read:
2:46
